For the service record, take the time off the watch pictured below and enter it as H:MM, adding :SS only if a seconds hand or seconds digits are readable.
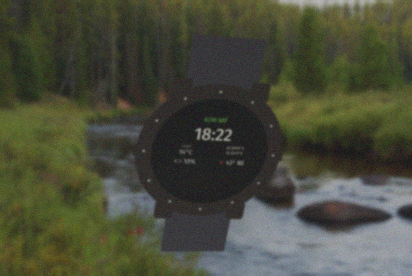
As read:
18:22
